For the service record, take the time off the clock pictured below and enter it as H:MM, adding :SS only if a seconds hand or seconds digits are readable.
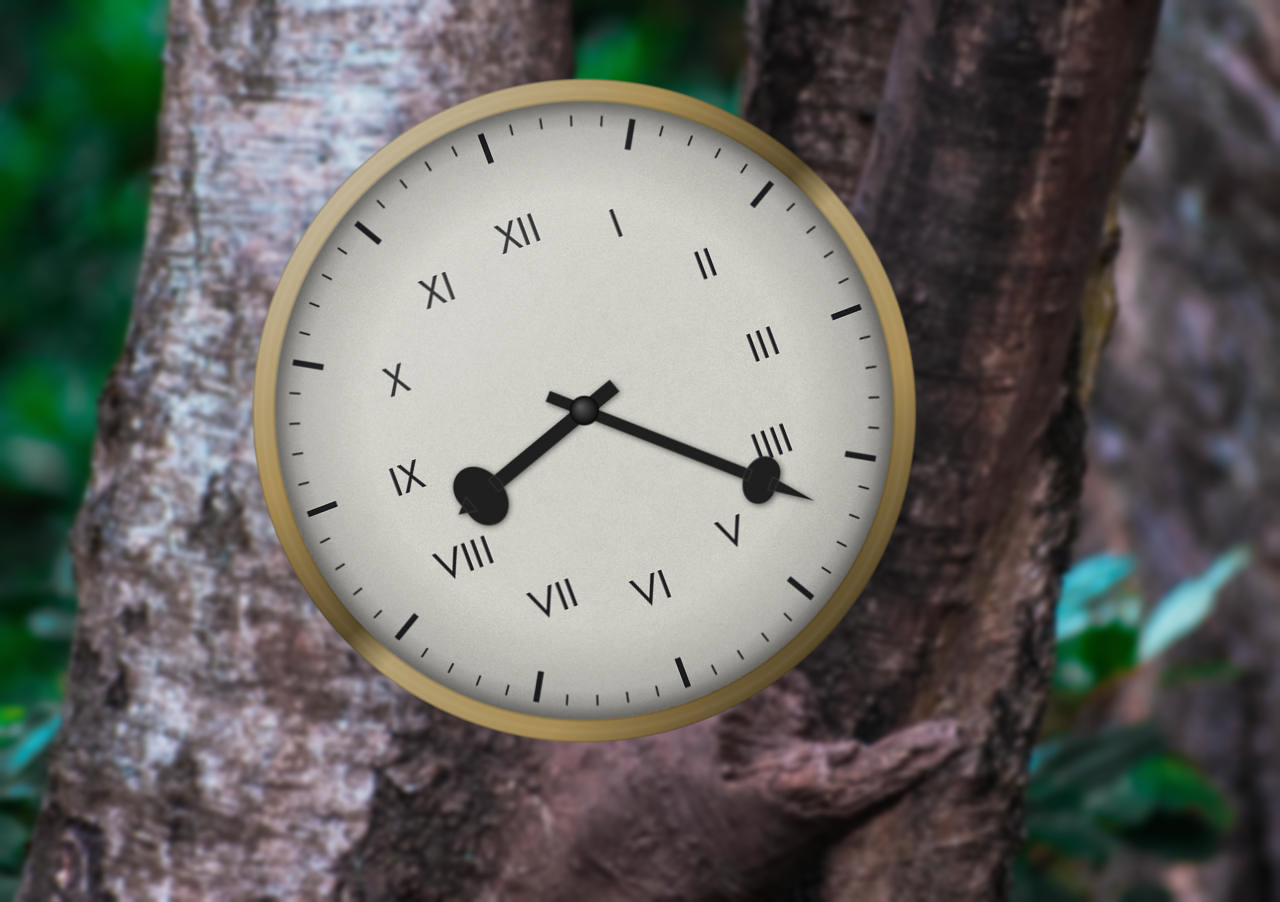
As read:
8:22
